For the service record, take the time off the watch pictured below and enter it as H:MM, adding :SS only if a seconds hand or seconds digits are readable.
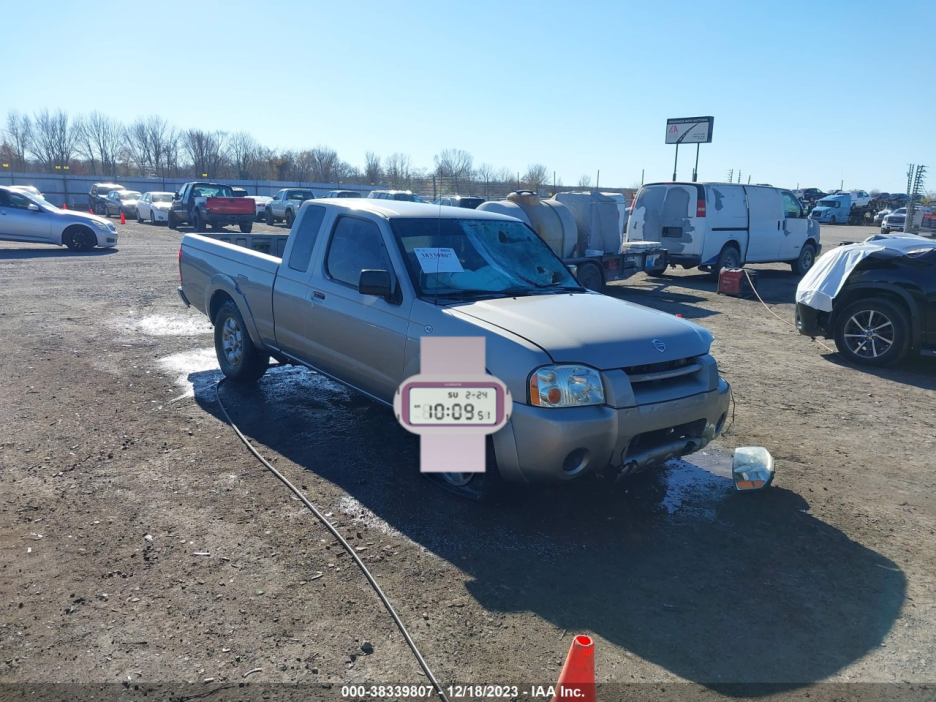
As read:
10:09:51
